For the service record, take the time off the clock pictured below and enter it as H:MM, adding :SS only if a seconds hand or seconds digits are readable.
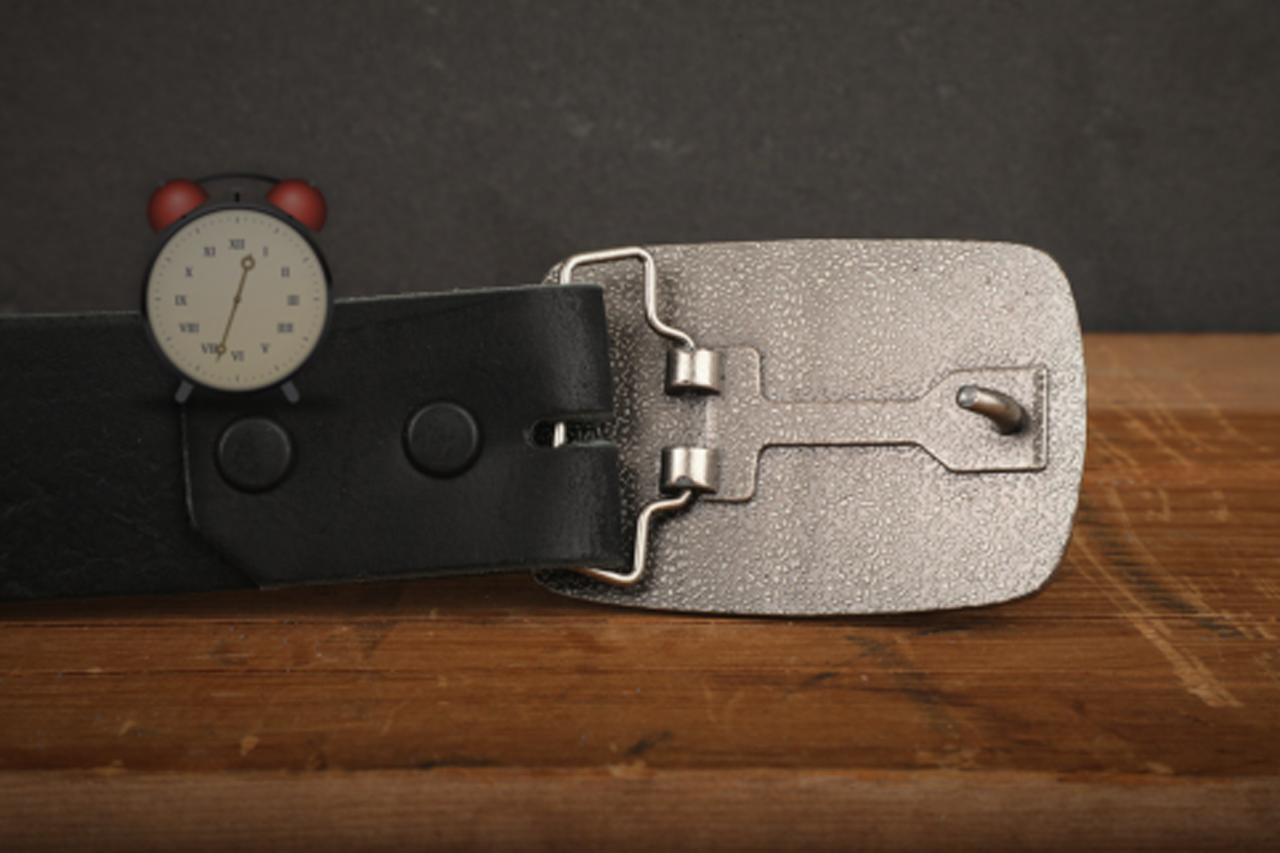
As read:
12:33
